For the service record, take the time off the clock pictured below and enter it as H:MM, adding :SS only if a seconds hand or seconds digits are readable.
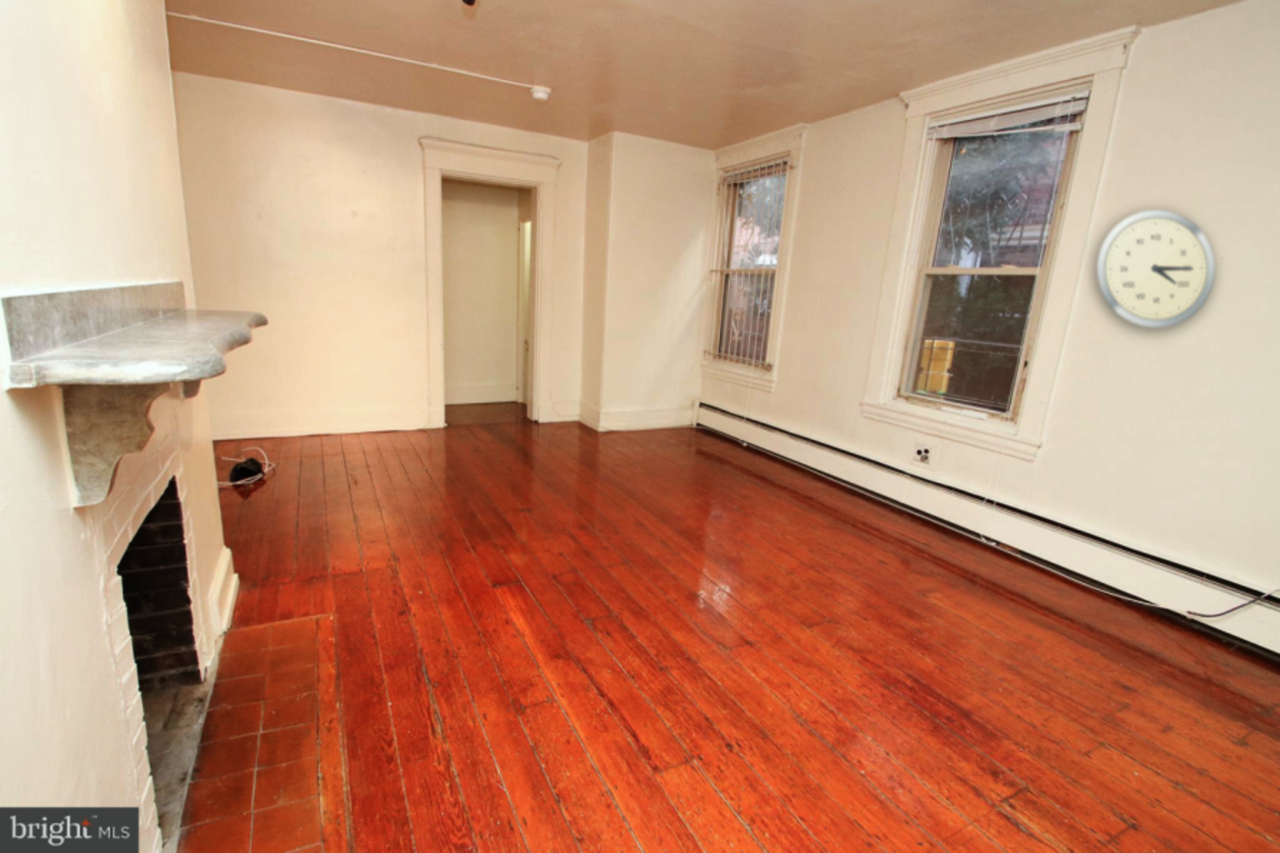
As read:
4:15
